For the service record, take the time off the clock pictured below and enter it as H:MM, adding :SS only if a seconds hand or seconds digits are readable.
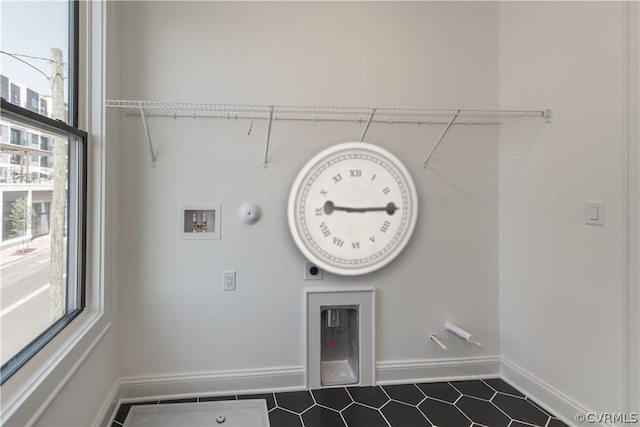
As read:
9:15
